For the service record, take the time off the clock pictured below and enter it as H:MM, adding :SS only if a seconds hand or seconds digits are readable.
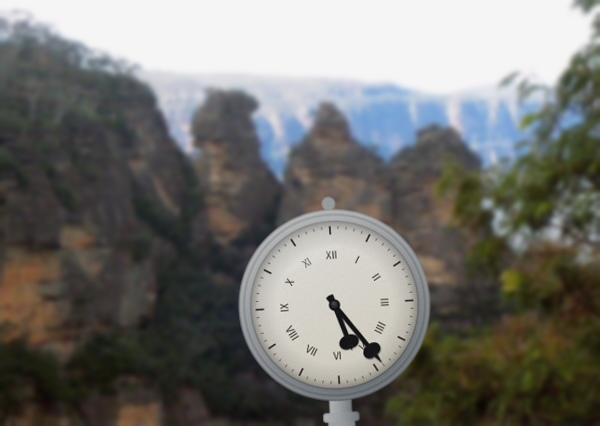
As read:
5:24
